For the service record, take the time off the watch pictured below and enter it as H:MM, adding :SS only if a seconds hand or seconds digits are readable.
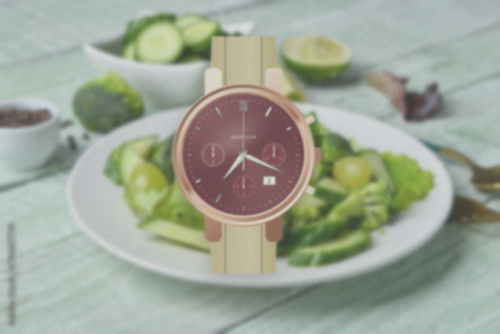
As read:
7:19
